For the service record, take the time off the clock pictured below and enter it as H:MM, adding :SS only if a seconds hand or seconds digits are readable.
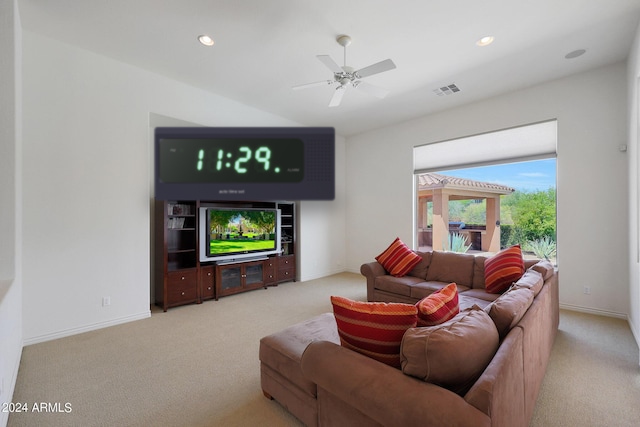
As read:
11:29
